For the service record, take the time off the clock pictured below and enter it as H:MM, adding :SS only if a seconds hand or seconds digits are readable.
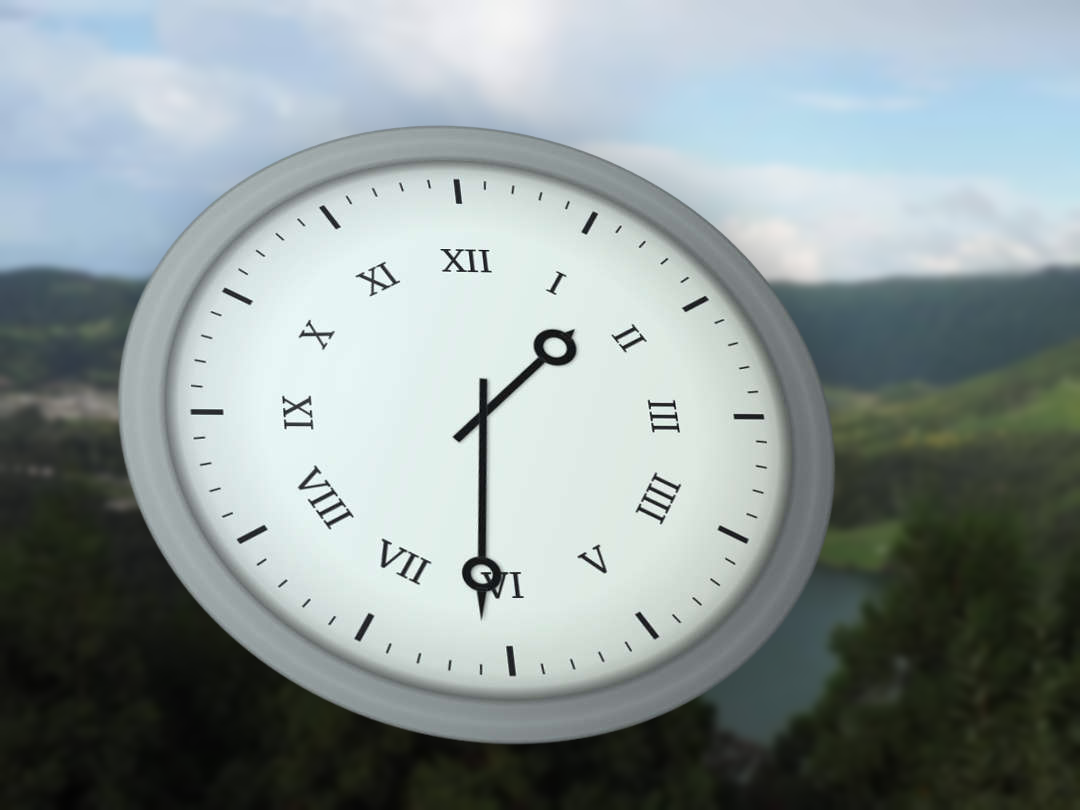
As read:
1:31
